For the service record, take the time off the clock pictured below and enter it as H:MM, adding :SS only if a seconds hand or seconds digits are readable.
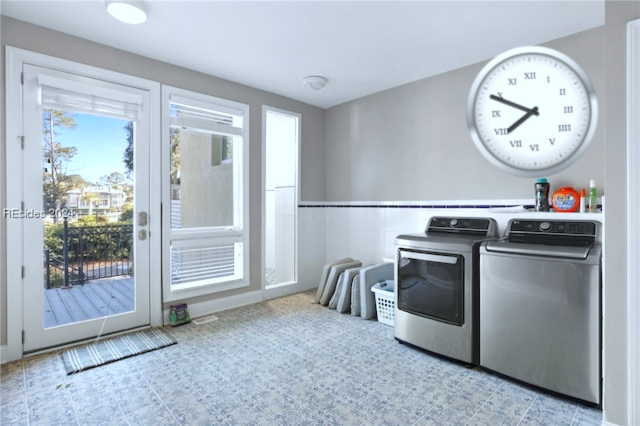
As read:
7:49
